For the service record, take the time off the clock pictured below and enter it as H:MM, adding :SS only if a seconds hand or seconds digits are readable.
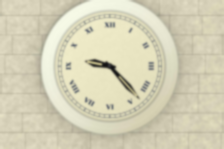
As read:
9:23
